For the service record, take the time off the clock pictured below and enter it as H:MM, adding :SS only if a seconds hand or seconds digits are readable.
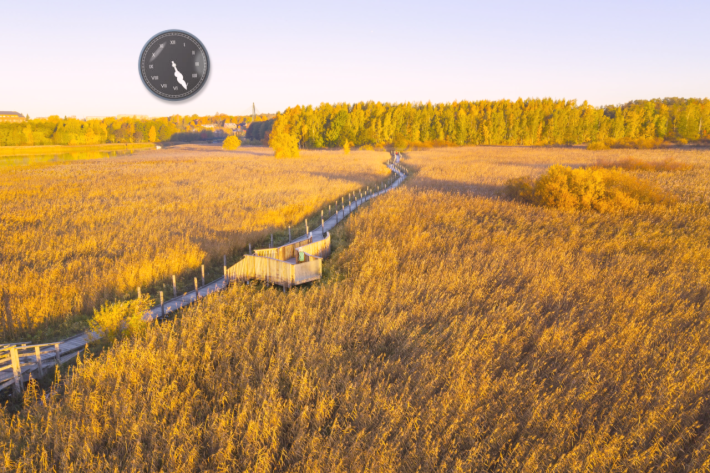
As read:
5:26
